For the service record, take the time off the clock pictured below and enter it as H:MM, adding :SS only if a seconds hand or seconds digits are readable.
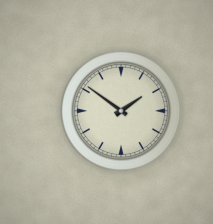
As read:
1:51
